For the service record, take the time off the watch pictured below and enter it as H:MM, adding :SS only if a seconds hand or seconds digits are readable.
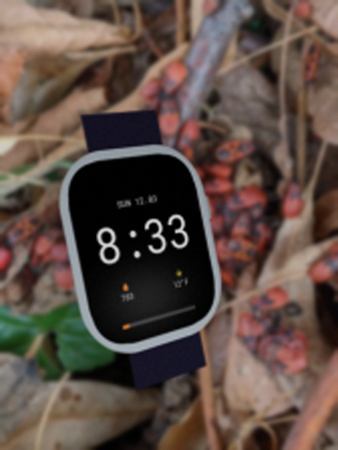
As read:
8:33
